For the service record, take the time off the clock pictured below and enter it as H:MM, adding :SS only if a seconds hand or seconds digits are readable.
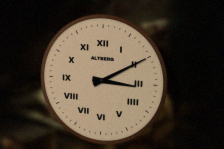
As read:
3:10
